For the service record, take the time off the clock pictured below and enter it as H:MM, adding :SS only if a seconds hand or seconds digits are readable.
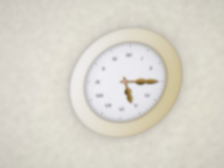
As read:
5:15
